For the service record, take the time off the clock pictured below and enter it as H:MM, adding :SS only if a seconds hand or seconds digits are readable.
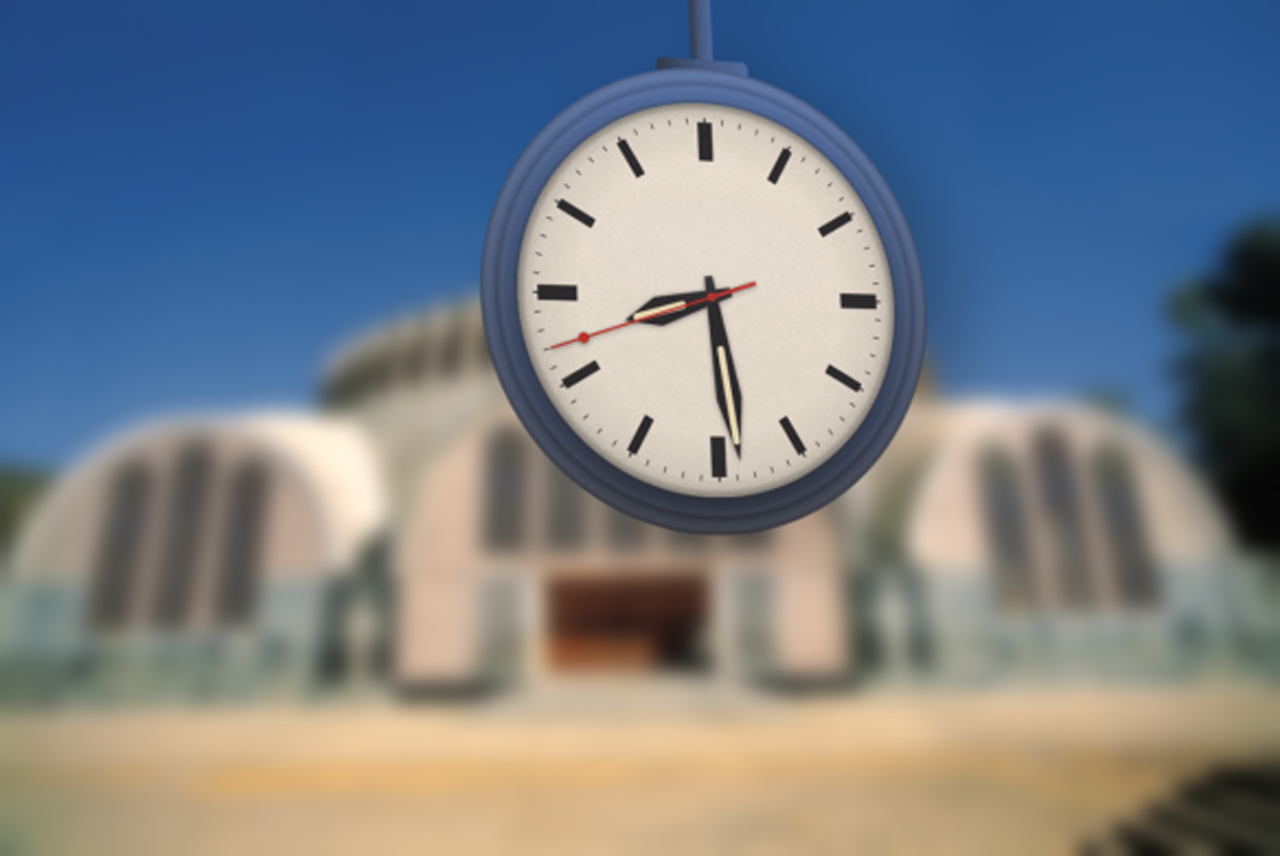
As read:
8:28:42
